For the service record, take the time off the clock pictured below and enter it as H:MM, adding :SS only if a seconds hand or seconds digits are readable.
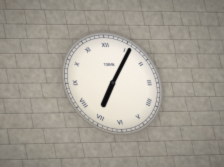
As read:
7:06
